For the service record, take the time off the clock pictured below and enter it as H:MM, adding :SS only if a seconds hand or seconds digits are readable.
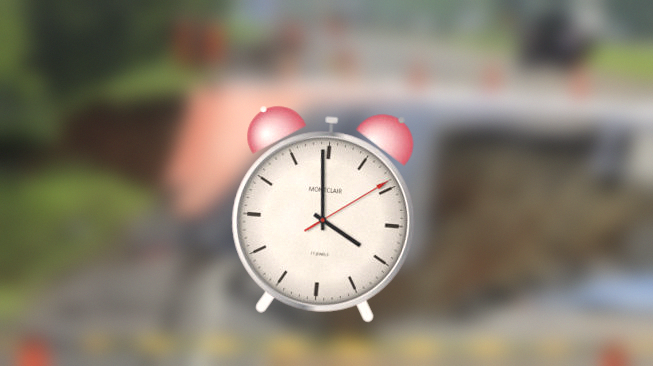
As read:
3:59:09
